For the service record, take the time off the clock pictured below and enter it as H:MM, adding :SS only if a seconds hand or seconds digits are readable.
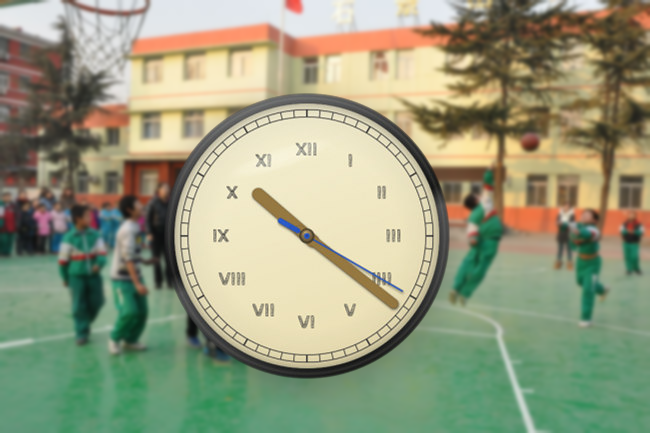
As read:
10:21:20
